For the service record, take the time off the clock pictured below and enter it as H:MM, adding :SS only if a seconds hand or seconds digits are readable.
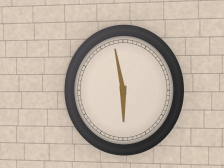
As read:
5:58
